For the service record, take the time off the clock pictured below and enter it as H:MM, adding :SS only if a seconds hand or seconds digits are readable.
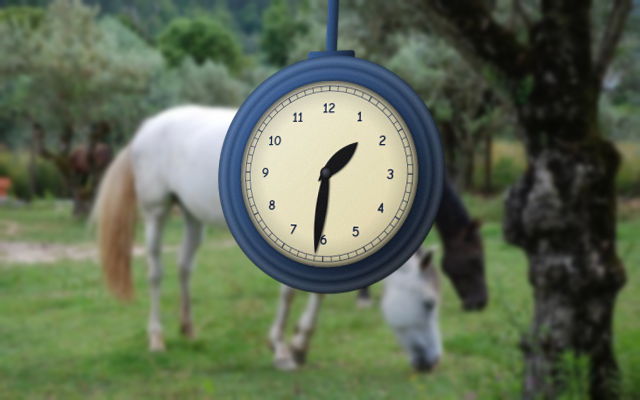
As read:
1:31
